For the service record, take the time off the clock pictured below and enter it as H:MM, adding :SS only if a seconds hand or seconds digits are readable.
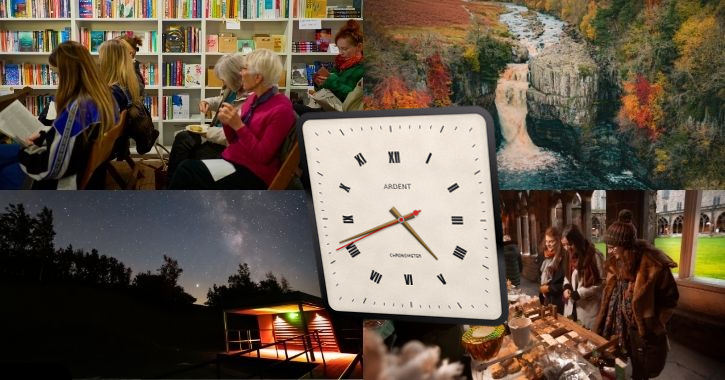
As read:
4:41:41
